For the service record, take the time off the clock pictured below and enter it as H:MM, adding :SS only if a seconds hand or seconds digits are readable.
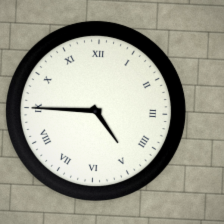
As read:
4:45
